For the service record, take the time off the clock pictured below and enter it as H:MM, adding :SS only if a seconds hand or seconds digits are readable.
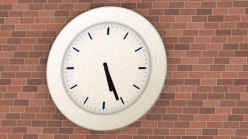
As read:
5:26
